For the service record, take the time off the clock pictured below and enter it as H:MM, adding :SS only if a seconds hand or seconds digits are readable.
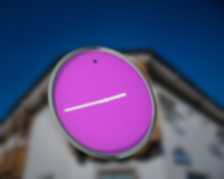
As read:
2:44
